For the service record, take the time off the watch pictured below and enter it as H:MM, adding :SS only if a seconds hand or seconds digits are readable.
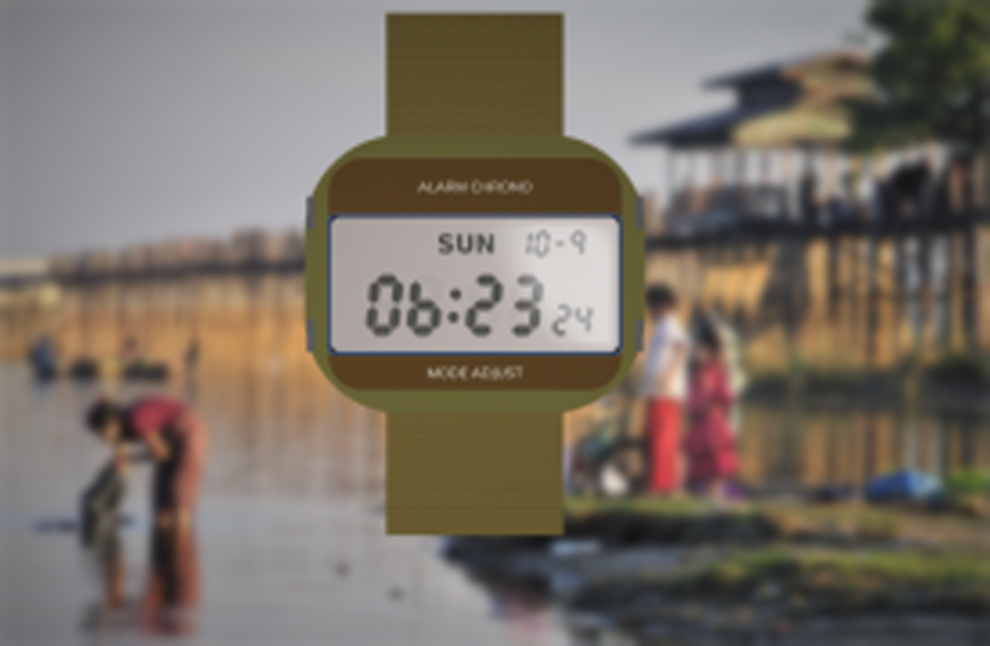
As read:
6:23:24
